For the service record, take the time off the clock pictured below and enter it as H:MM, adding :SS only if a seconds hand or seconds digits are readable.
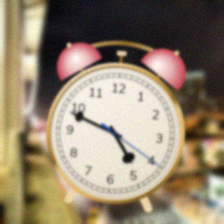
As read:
4:48:20
